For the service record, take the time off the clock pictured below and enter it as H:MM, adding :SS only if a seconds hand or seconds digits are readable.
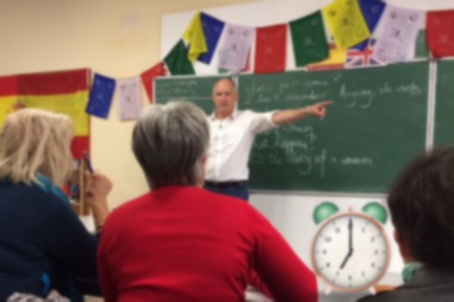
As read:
7:00
